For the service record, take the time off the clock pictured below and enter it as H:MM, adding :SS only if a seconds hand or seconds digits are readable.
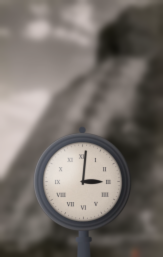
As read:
3:01
